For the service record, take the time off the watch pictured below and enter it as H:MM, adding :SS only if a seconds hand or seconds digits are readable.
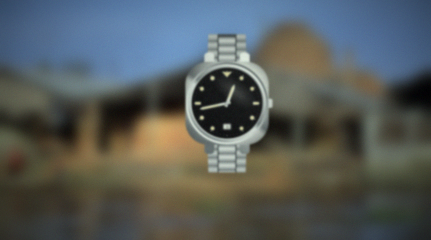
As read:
12:43
